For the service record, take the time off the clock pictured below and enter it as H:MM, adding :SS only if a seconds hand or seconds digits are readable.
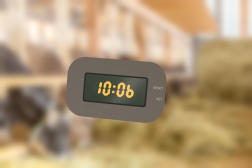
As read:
10:06
